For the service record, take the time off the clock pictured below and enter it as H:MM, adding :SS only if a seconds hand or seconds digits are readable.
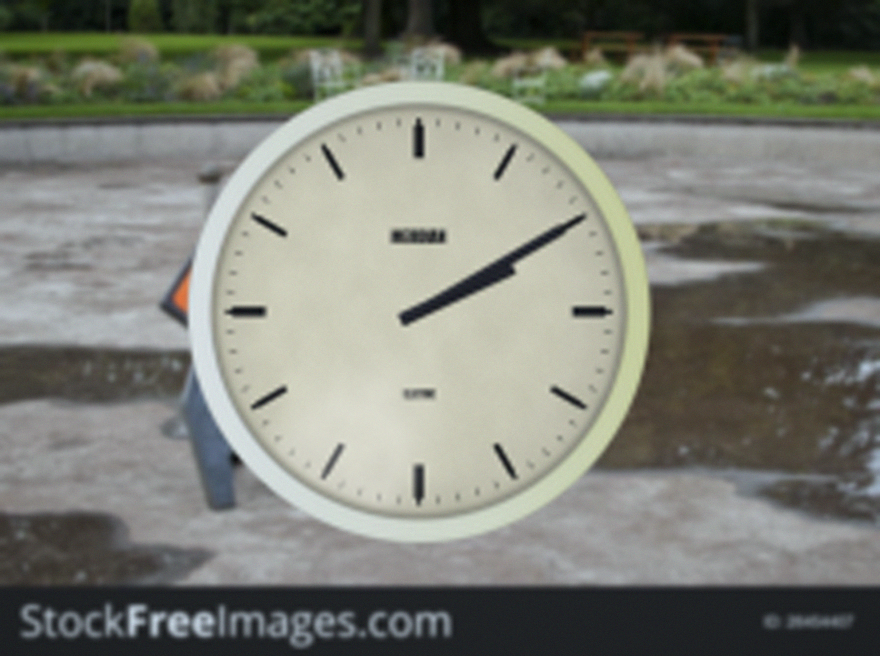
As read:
2:10
